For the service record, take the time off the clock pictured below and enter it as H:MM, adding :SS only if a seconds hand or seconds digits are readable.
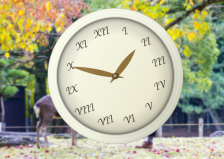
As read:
1:50
